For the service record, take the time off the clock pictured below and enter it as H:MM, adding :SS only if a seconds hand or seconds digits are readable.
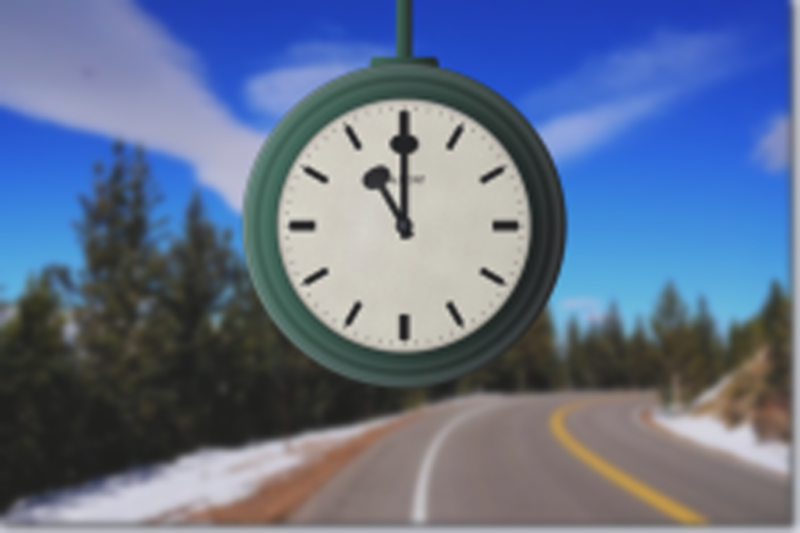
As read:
11:00
